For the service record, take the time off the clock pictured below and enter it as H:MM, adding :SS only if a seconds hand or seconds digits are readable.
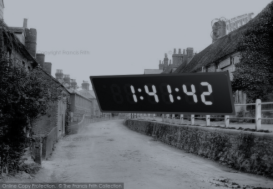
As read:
1:41:42
